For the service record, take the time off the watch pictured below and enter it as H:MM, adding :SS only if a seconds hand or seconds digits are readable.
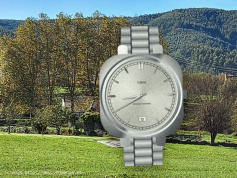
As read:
8:40
